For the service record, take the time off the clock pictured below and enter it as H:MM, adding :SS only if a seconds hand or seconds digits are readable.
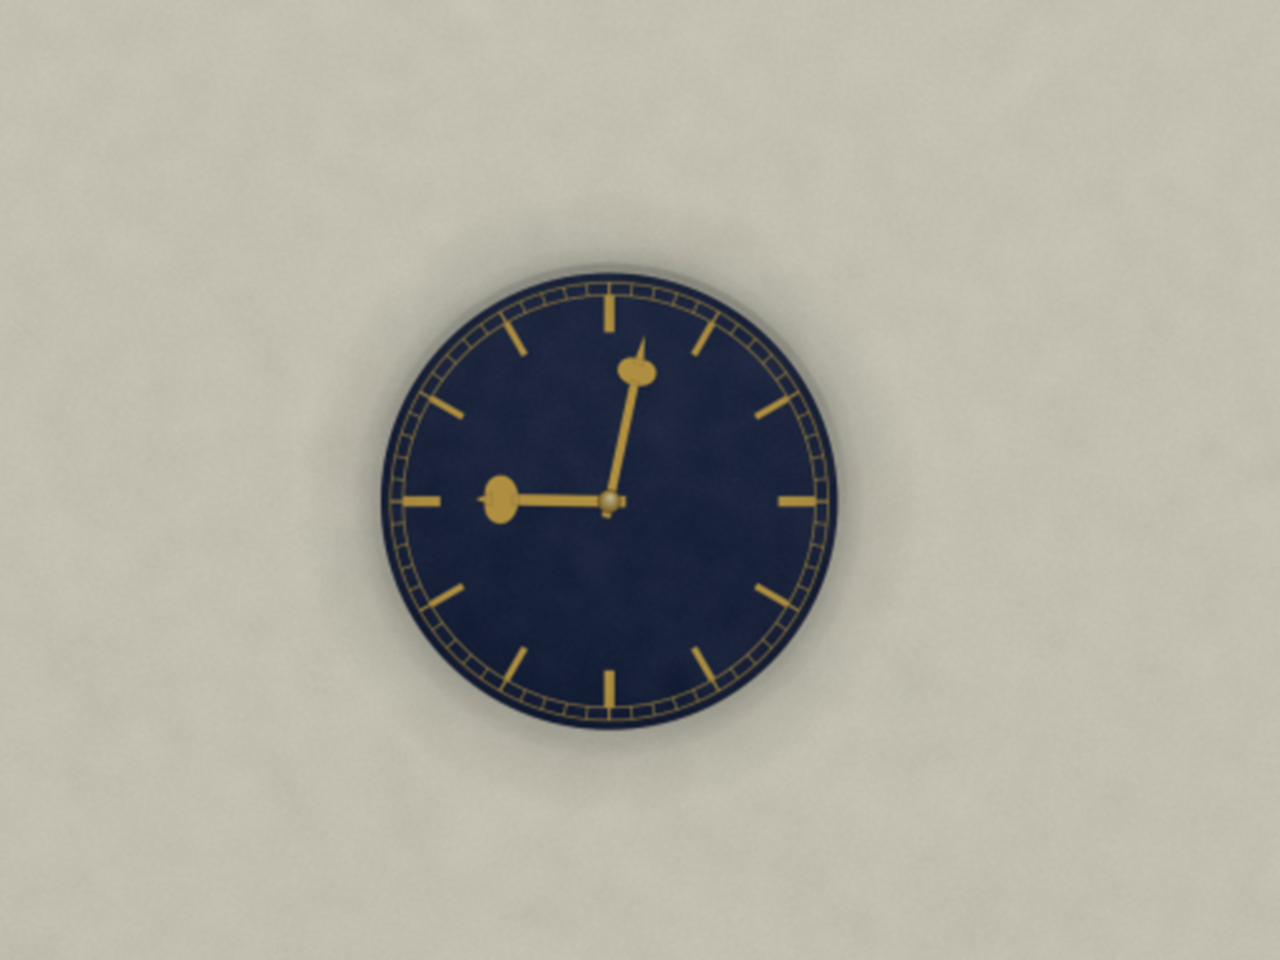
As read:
9:02
